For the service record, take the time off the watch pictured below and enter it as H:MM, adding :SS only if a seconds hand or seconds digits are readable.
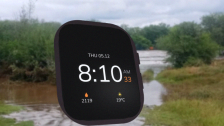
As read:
8:10:33
